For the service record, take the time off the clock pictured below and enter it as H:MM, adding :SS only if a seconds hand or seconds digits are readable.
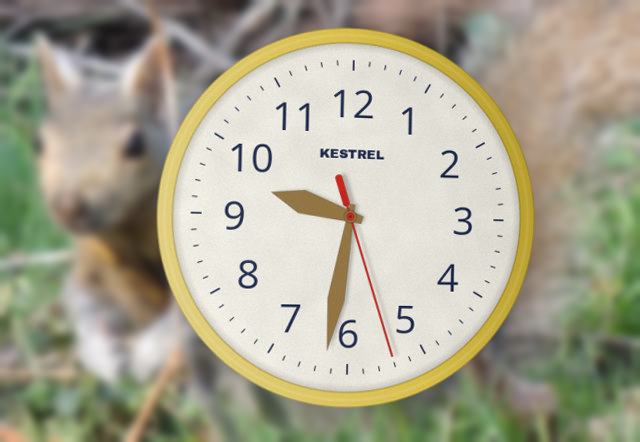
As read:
9:31:27
